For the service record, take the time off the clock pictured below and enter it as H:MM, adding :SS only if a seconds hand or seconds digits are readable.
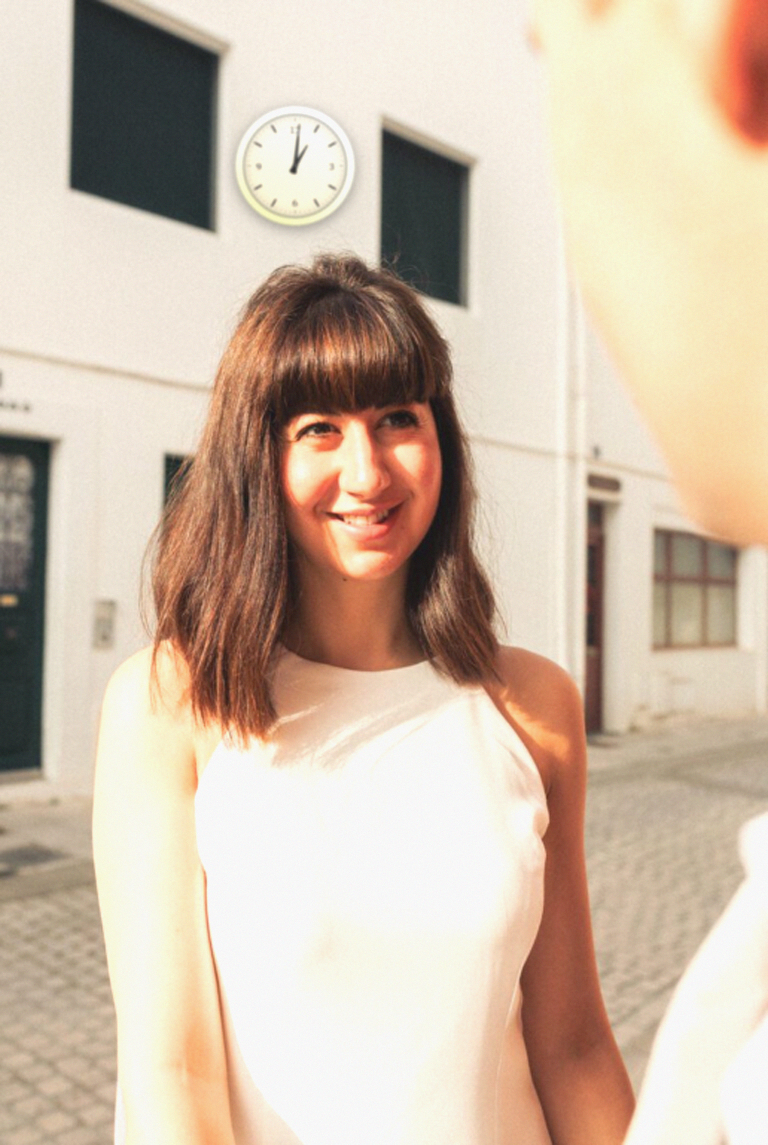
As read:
1:01
